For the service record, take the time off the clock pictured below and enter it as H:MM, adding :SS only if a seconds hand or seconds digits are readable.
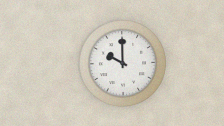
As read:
10:00
